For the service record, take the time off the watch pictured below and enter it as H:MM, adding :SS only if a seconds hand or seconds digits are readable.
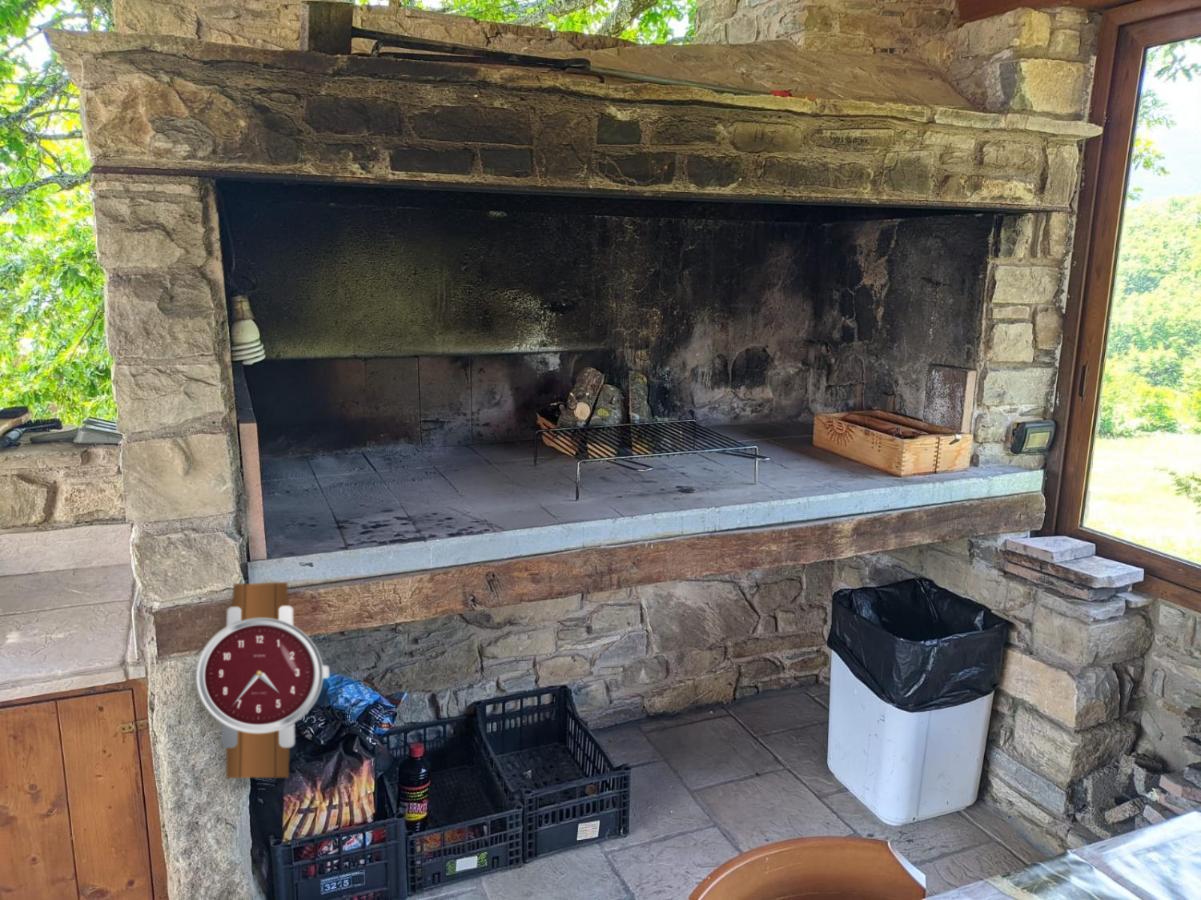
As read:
4:36
